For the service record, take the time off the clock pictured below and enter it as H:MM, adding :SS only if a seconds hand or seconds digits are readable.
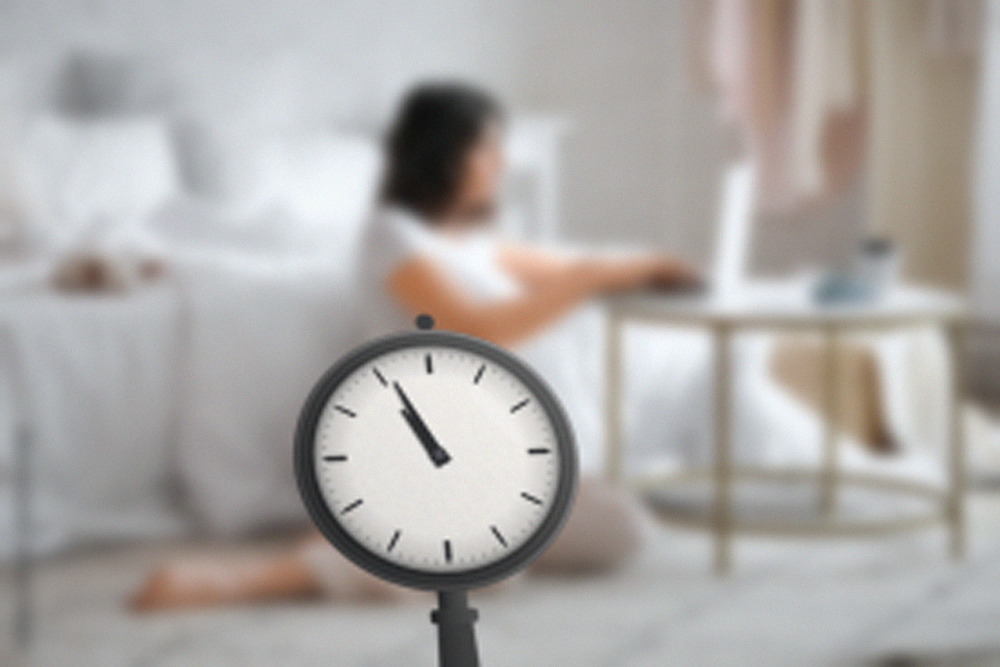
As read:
10:56
